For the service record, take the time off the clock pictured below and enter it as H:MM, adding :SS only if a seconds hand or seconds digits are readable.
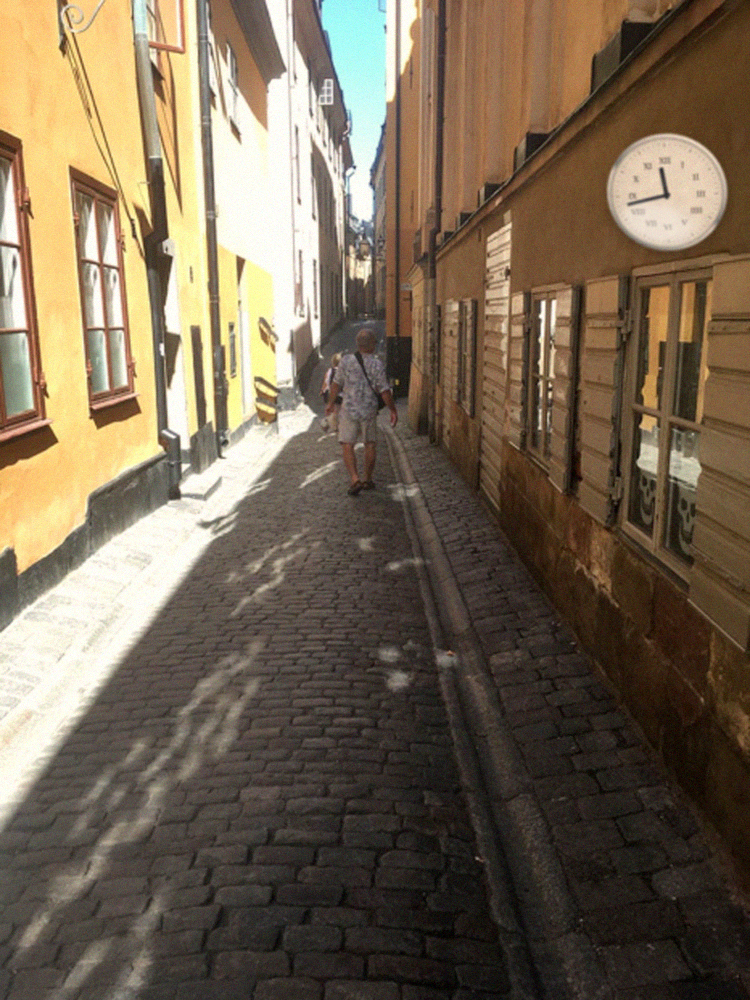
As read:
11:43
